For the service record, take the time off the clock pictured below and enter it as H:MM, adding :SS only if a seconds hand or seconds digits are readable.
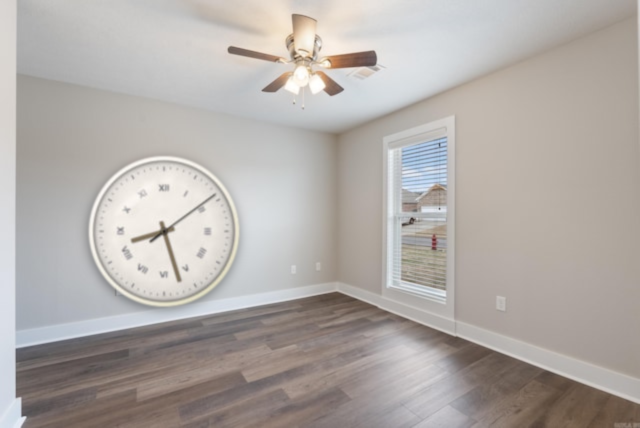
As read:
8:27:09
